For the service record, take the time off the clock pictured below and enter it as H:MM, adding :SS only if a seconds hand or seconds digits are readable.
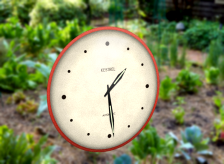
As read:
1:29
